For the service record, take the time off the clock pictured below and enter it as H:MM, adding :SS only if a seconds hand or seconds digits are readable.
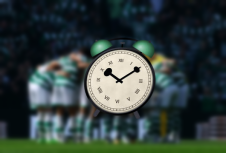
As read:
10:09
